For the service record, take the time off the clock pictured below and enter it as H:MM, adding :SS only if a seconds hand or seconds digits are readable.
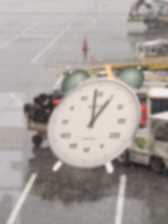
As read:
12:59
